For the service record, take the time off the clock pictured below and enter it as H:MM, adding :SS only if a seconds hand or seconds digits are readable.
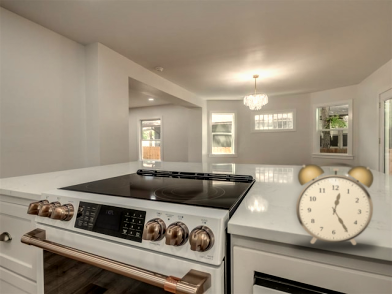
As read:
12:25
